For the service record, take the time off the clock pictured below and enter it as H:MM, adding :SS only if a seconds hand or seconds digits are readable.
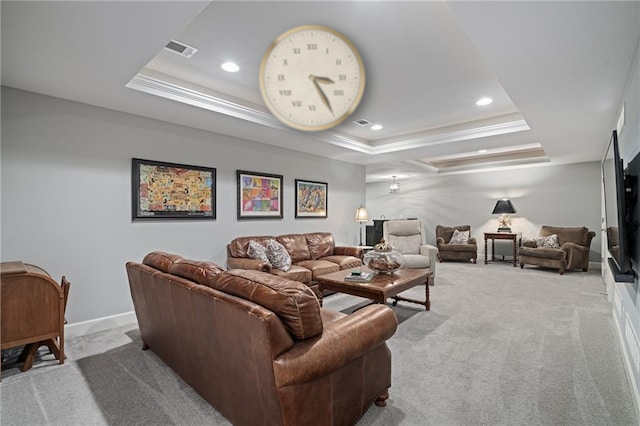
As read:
3:25
